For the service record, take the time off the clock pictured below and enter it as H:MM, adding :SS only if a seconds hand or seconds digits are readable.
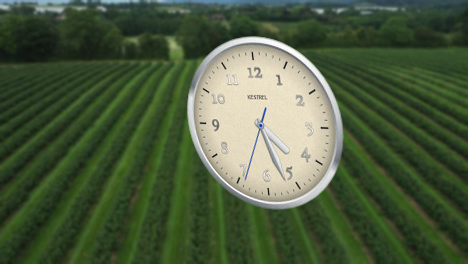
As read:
4:26:34
